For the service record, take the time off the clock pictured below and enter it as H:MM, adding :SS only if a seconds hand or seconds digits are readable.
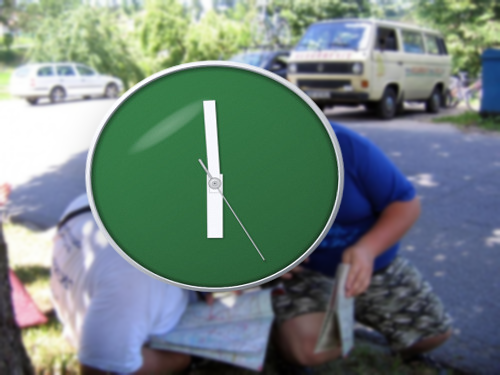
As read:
5:59:25
